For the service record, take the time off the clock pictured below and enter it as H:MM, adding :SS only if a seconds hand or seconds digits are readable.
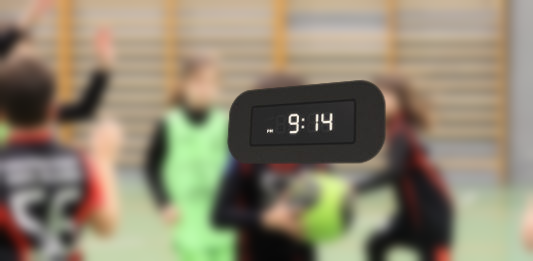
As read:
9:14
